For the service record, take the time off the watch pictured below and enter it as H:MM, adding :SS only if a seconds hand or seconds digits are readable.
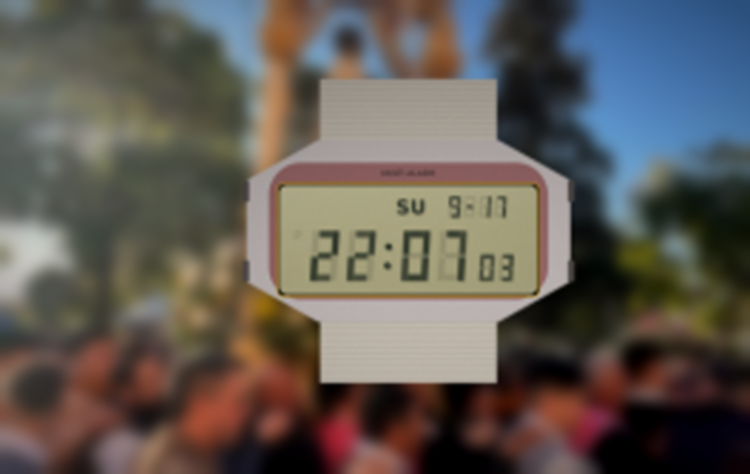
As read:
22:07:03
